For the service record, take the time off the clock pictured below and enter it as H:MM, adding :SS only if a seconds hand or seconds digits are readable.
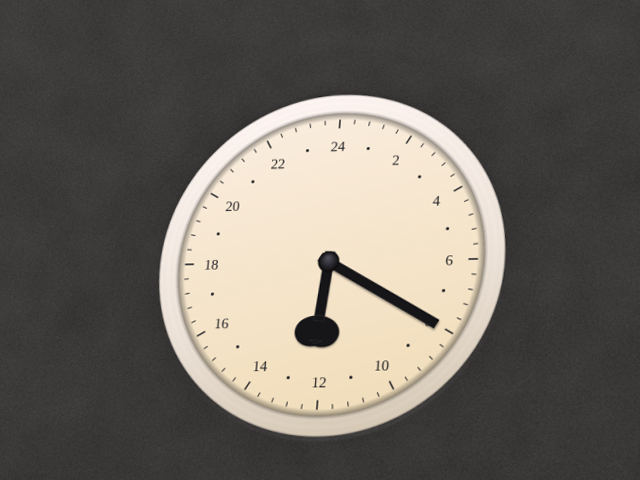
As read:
12:20
